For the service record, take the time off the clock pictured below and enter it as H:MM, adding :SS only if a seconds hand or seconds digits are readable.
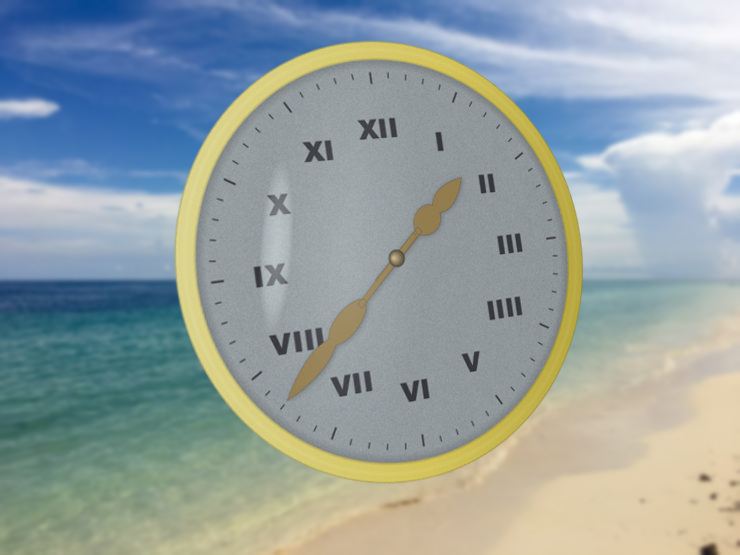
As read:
1:38
